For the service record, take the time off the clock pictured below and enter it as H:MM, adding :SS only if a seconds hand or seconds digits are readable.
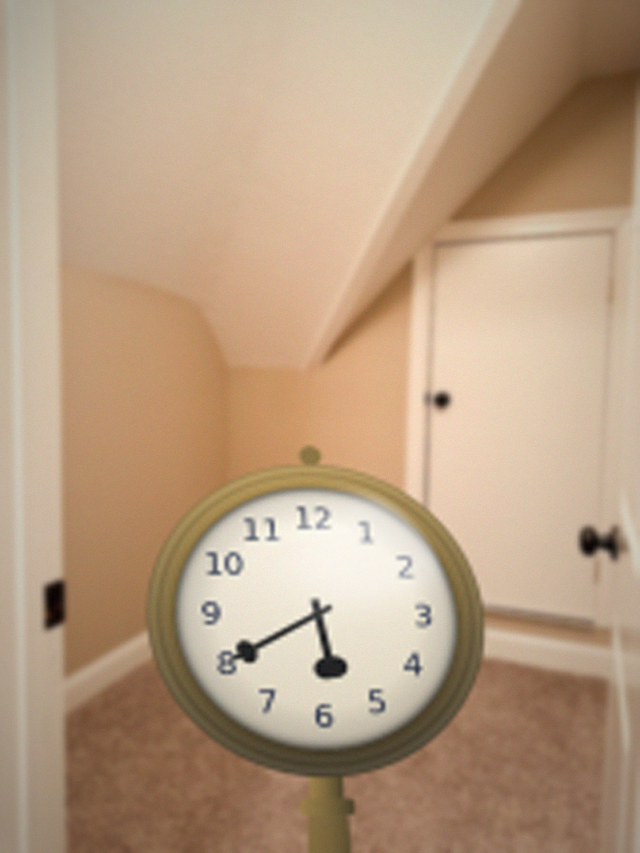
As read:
5:40
